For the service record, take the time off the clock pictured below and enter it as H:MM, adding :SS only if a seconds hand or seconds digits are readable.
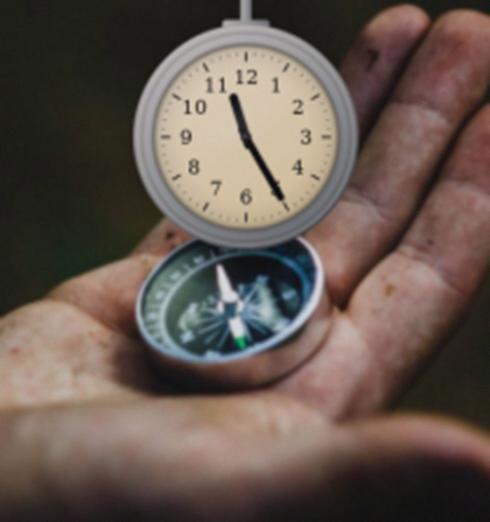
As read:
11:25
